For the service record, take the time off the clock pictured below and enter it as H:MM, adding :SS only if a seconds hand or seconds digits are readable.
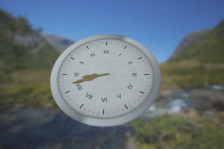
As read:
8:42
